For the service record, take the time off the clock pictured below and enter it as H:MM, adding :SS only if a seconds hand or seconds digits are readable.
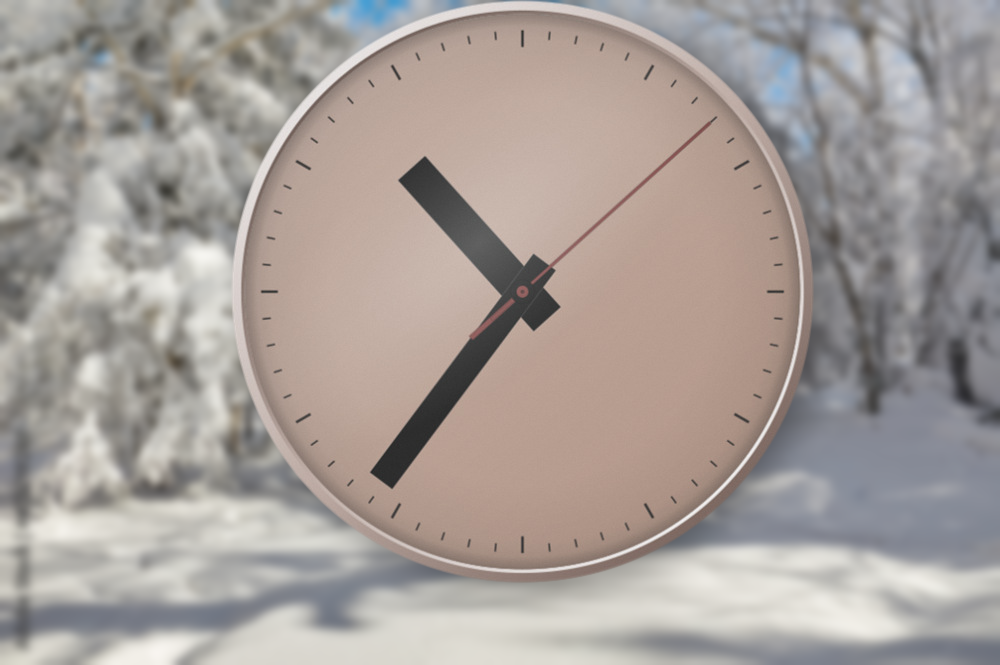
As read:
10:36:08
